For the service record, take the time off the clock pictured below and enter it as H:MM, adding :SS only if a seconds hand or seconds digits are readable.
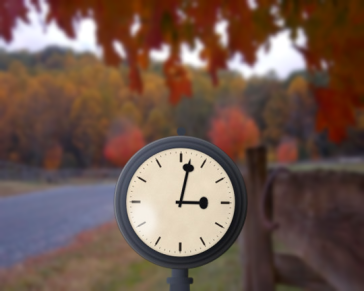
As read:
3:02
